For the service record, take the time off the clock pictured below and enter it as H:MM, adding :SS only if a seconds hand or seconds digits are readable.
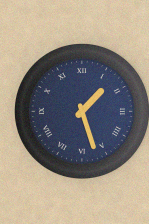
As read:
1:27
